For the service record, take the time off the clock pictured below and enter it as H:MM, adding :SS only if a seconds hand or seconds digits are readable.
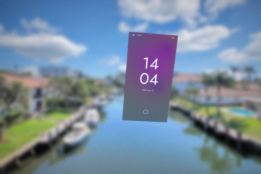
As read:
14:04
